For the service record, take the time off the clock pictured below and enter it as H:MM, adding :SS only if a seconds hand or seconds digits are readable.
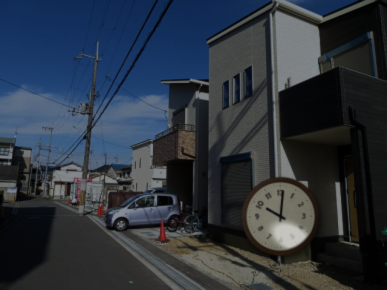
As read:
10:01
